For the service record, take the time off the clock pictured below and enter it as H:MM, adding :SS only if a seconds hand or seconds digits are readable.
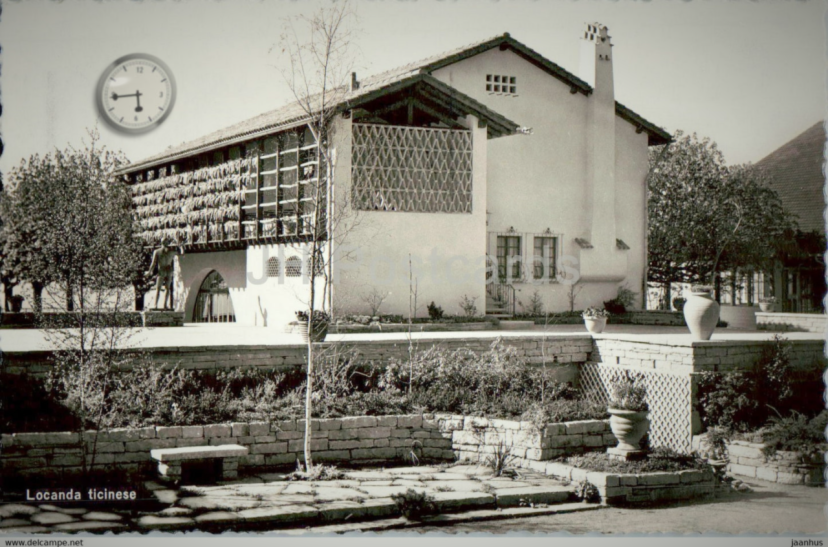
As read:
5:44
